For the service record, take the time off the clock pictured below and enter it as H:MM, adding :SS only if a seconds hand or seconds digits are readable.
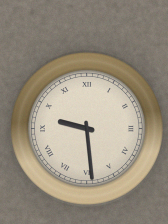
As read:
9:29
